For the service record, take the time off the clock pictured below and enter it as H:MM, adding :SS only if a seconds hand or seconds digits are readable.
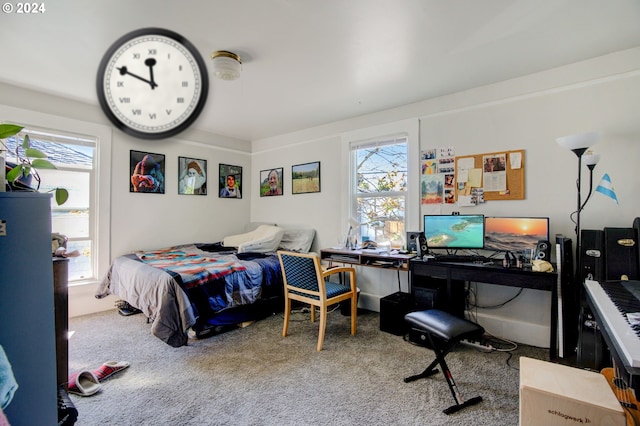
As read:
11:49
